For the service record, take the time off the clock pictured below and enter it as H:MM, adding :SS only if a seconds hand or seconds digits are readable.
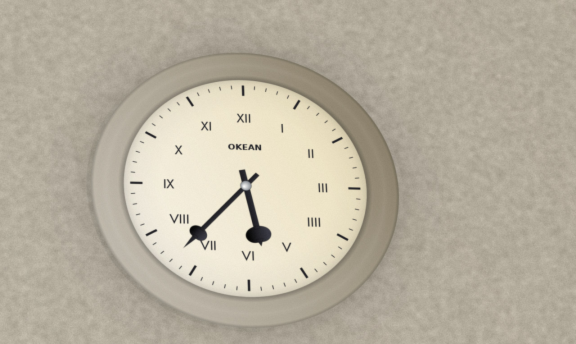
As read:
5:37
